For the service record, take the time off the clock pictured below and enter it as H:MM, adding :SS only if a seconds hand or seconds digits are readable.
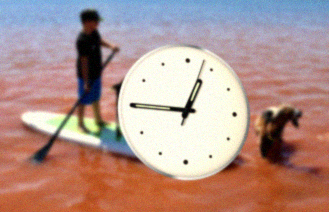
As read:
12:45:03
